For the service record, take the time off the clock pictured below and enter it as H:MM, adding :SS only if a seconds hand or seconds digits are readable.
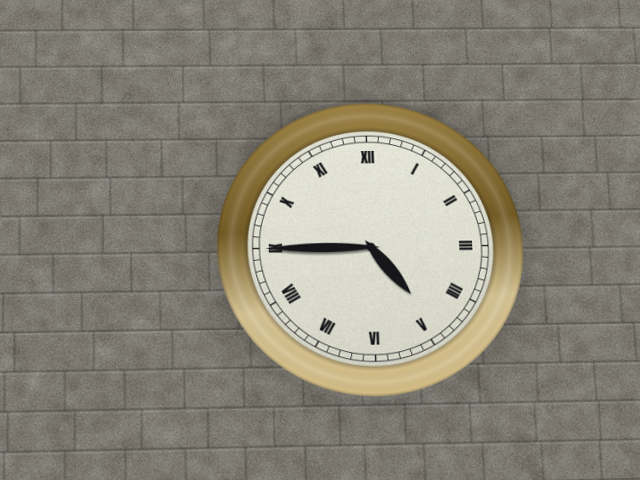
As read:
4:45
